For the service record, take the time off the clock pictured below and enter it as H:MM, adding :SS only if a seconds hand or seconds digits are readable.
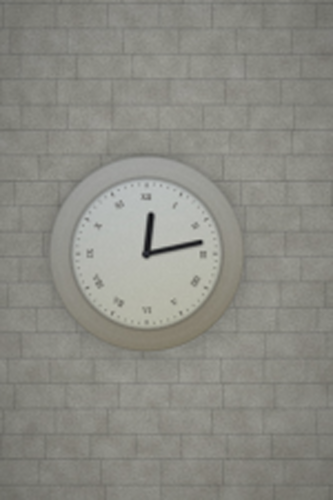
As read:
12:13
